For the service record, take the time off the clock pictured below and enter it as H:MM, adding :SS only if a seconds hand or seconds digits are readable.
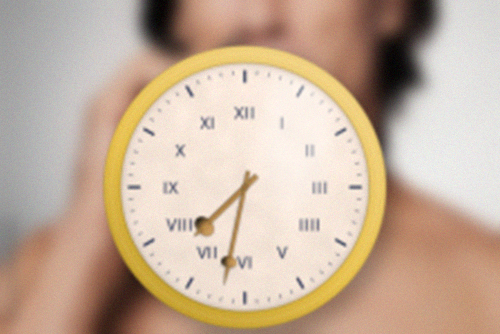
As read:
7:32
